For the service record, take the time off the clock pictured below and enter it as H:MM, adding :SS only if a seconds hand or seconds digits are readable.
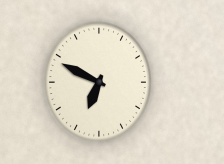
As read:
6:49
